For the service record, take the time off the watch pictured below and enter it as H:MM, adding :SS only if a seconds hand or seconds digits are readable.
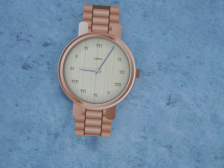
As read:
9:05
